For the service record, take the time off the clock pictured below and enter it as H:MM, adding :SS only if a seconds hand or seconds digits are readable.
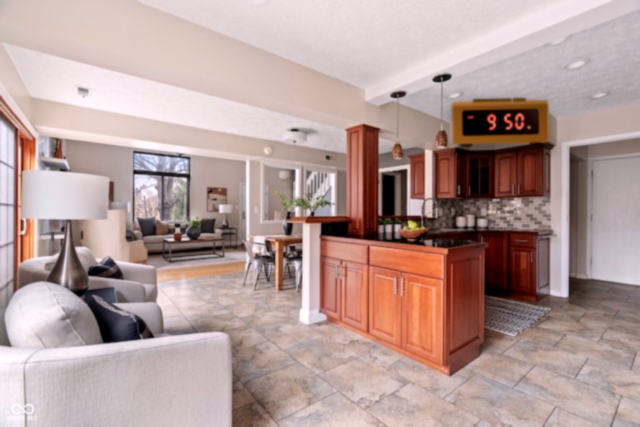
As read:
9:50
